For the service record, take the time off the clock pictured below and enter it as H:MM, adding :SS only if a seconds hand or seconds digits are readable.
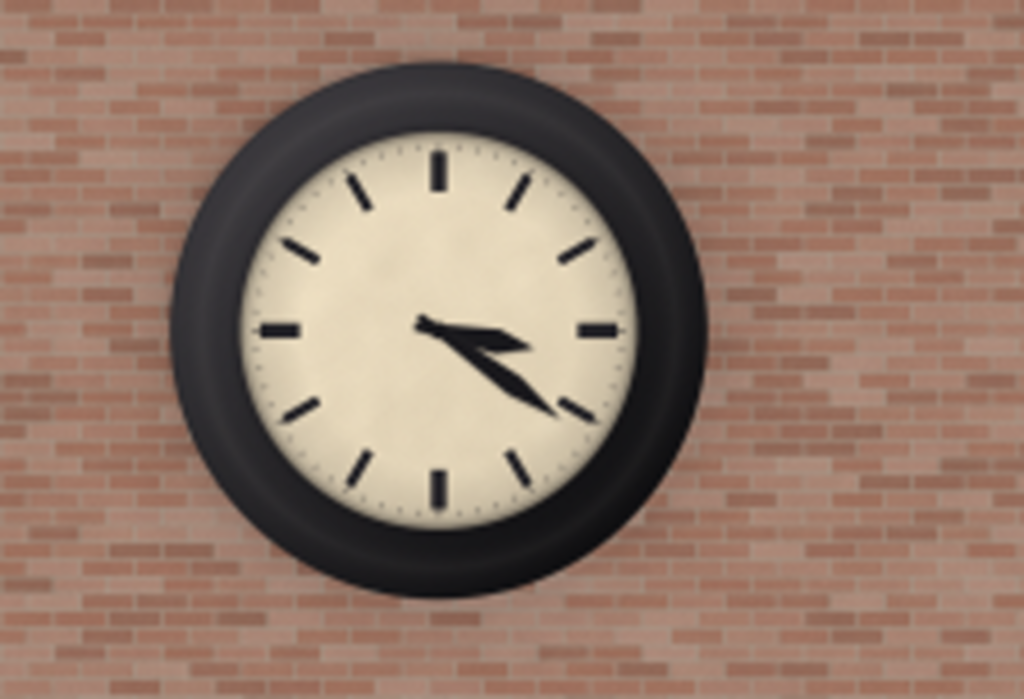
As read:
3:21
